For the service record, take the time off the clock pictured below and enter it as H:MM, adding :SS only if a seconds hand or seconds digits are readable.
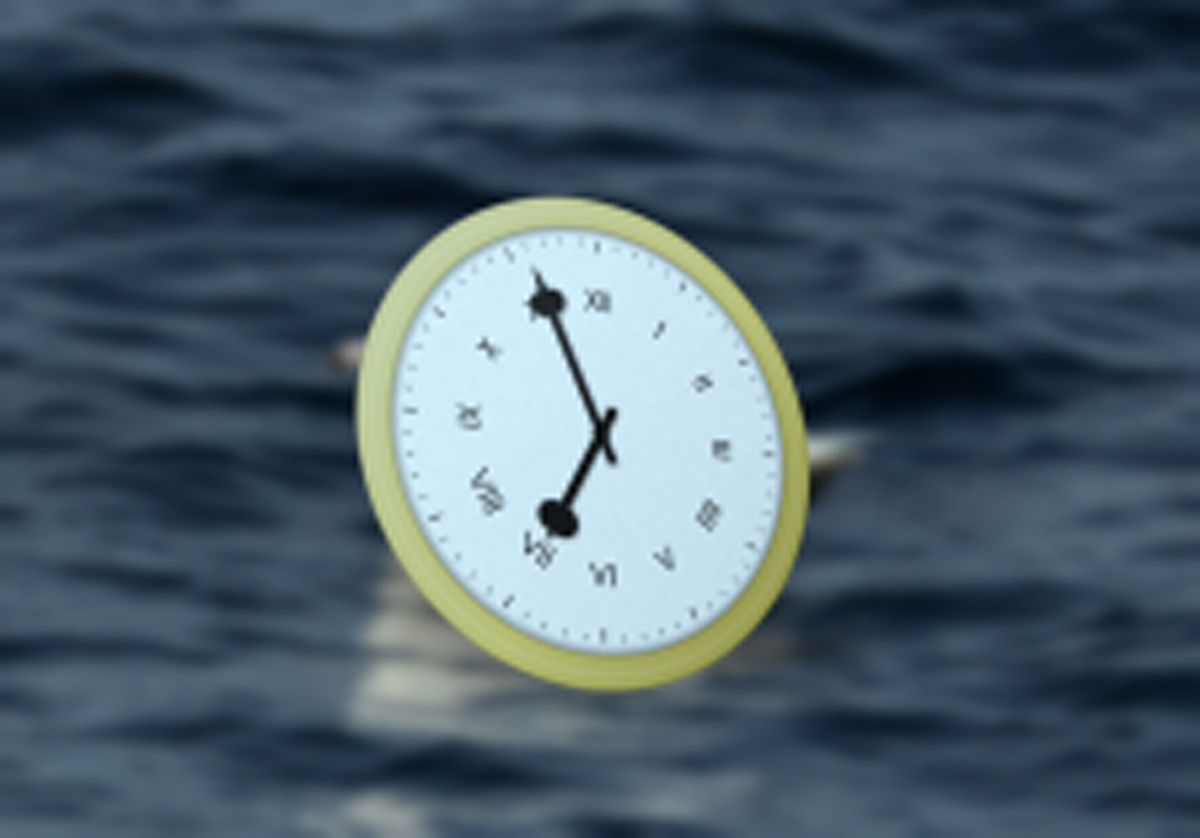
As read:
6:56
